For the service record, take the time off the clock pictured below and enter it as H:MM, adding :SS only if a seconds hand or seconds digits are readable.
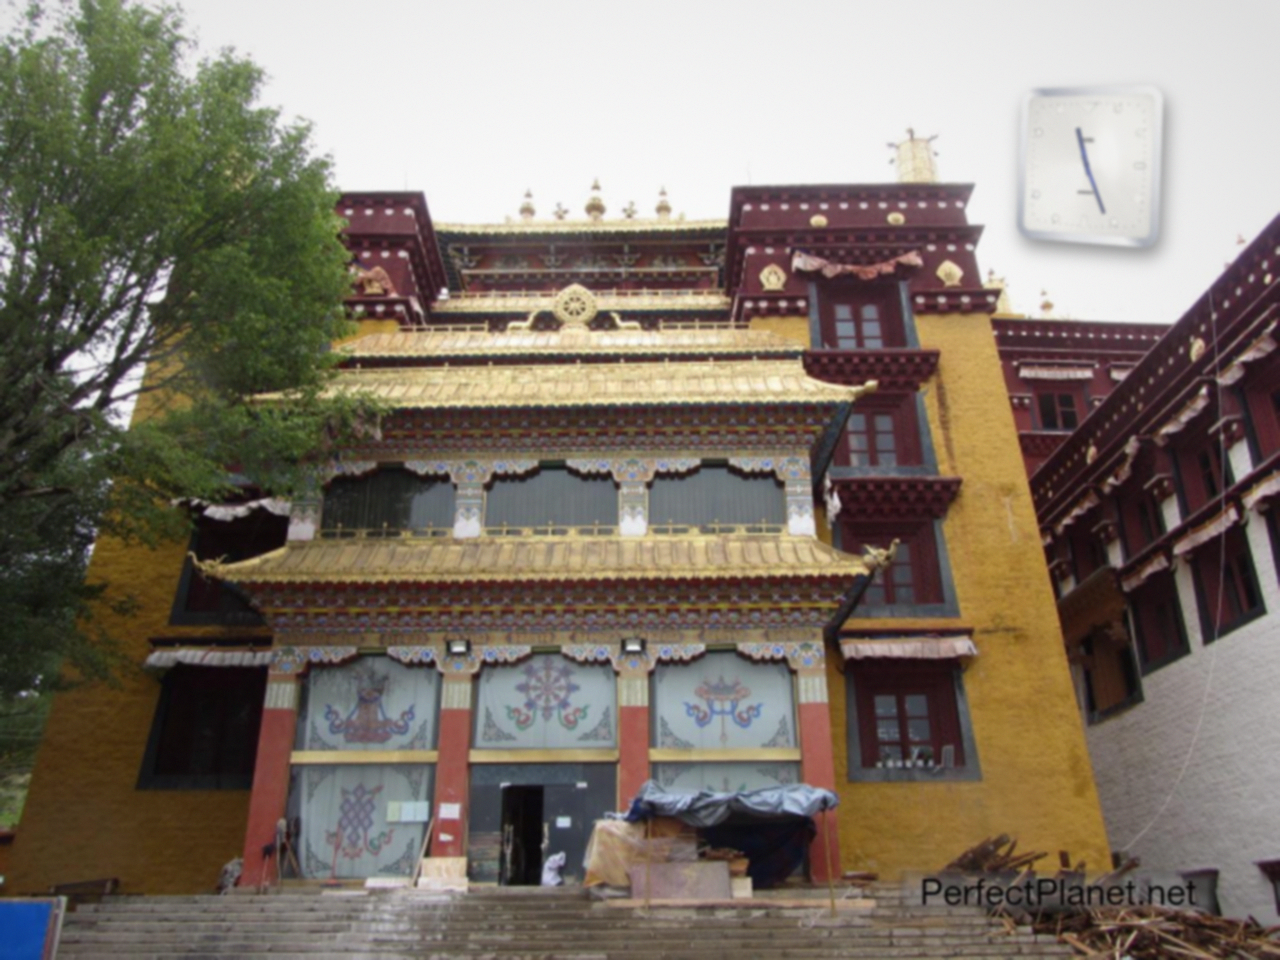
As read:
11:26
